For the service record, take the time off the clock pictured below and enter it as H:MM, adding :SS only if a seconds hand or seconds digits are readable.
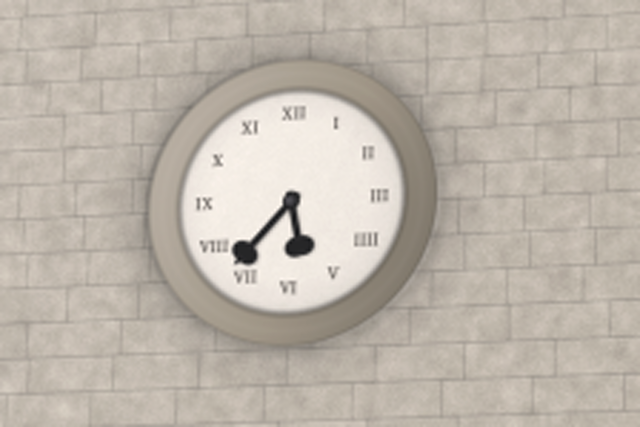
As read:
5:37
